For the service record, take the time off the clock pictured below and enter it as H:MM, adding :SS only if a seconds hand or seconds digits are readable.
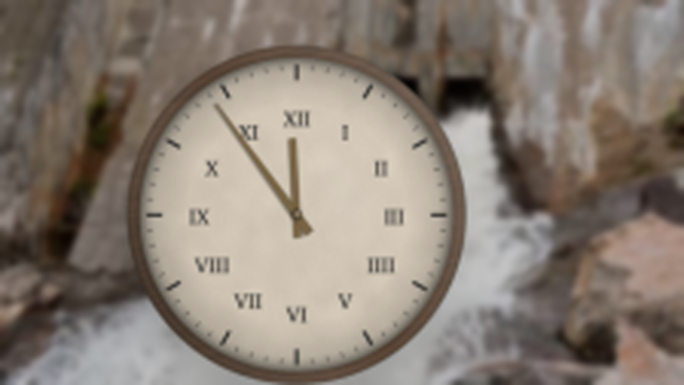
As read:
11:54
